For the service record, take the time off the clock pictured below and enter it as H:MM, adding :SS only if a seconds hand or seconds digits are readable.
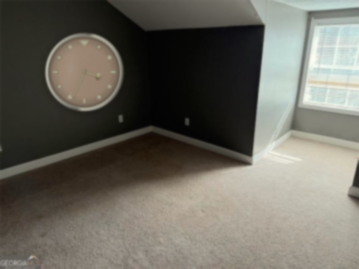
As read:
3:34
